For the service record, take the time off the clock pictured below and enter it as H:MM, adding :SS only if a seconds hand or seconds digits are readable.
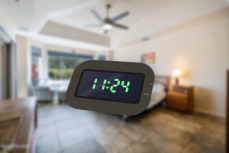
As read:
11:24
